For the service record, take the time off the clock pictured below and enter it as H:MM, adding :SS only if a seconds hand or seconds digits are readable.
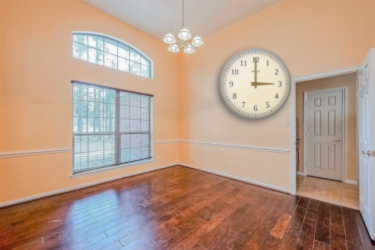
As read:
3:00
